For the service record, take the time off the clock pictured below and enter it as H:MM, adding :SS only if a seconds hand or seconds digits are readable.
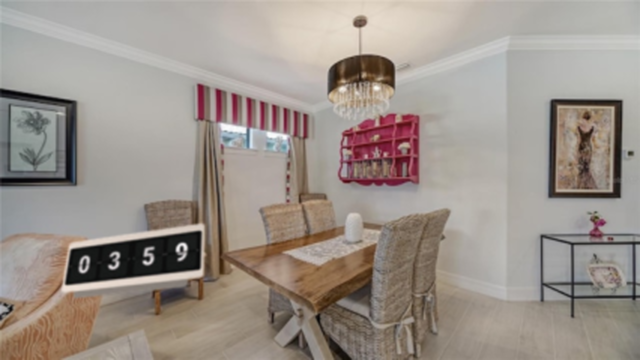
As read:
3:59
